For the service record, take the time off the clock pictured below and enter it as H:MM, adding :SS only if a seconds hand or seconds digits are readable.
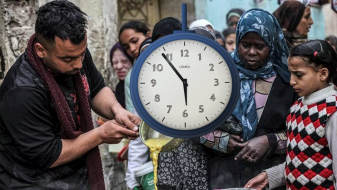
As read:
5:54
